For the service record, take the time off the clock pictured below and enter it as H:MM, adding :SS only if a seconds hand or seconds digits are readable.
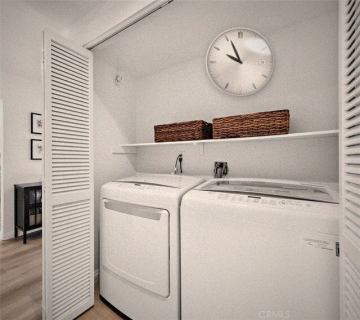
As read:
9:56
